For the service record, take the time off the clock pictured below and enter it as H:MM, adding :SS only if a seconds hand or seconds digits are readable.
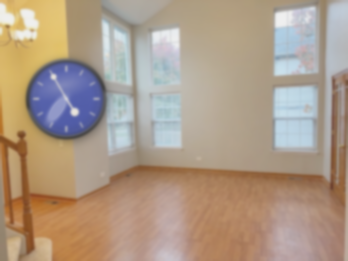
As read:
4:55
